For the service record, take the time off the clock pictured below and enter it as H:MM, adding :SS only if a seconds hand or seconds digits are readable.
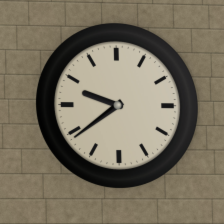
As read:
9:39
